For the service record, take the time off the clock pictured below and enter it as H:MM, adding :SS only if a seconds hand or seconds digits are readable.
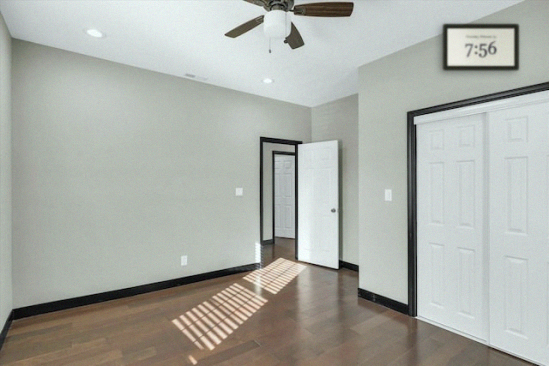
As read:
7:56
